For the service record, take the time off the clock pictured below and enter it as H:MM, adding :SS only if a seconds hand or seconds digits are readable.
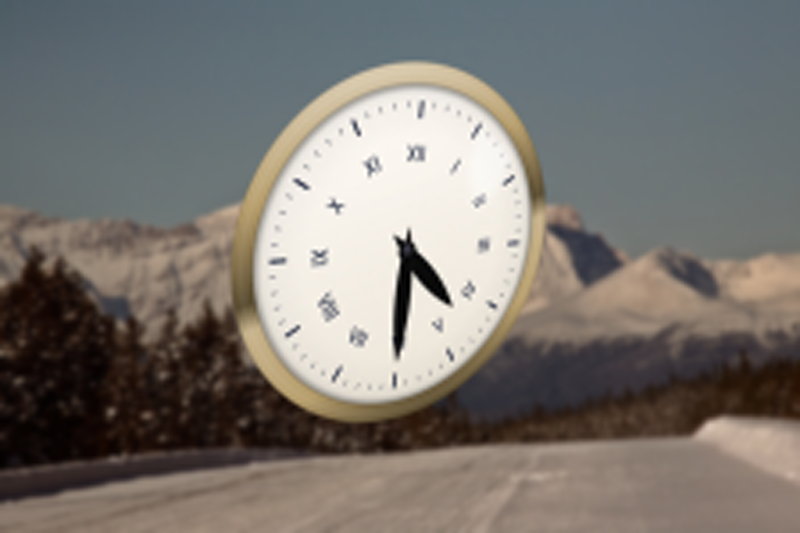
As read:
4:30
